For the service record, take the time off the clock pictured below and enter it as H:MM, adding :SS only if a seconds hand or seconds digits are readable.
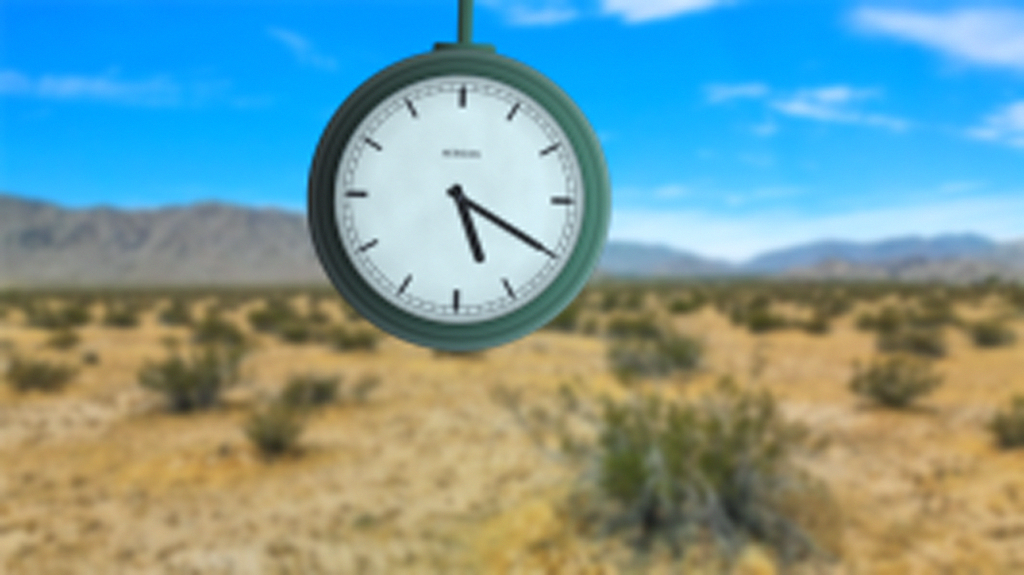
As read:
5:20
